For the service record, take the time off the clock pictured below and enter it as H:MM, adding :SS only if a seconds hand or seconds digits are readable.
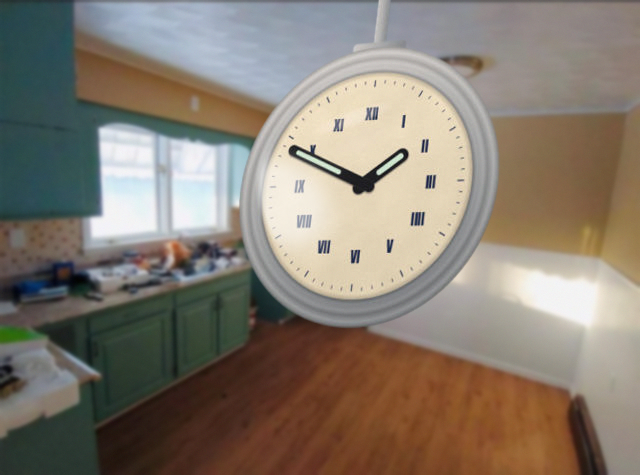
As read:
1:49
